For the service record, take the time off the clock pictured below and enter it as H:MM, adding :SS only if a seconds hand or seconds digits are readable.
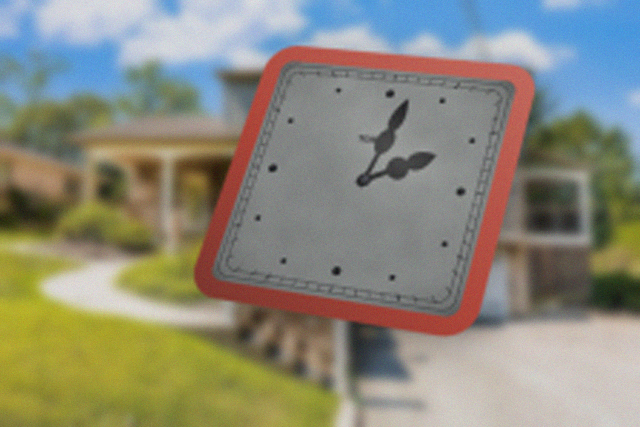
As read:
2:02
